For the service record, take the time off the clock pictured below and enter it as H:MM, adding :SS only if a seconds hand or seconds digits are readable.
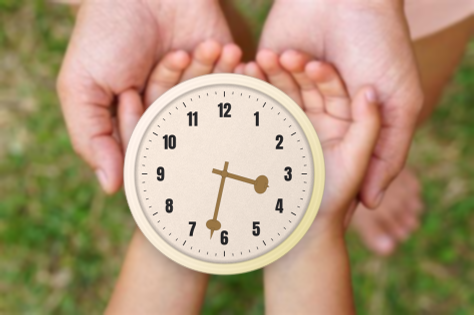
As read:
3:32
